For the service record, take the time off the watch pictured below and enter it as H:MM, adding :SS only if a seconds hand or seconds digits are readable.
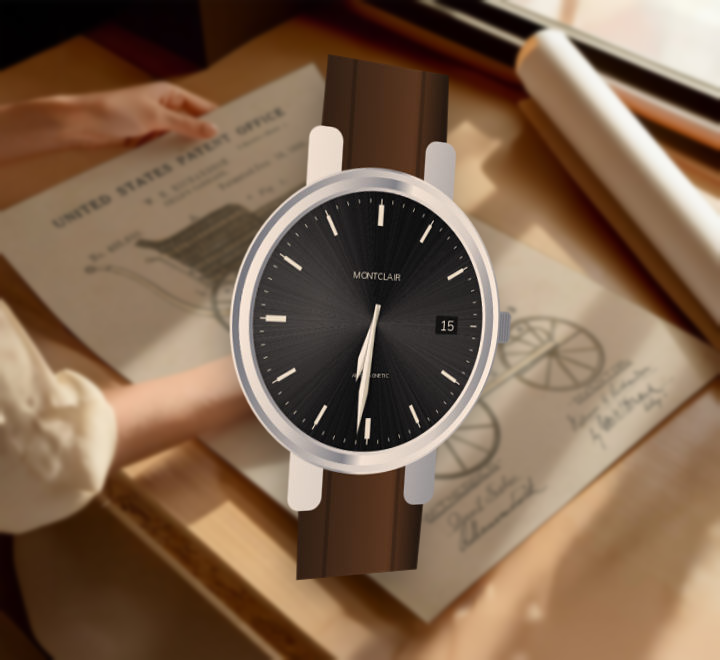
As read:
6:31
